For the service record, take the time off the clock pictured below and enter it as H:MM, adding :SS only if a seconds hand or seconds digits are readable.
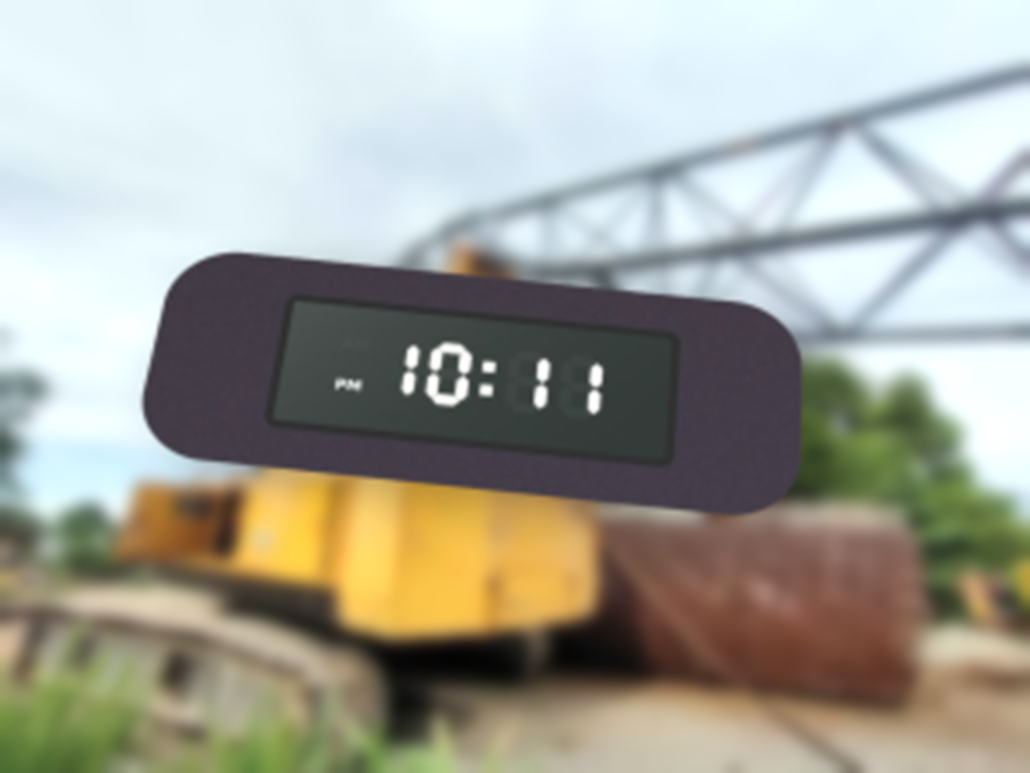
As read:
10:11
